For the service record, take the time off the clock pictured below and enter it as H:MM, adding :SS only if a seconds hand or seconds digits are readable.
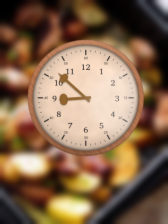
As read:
8:52
